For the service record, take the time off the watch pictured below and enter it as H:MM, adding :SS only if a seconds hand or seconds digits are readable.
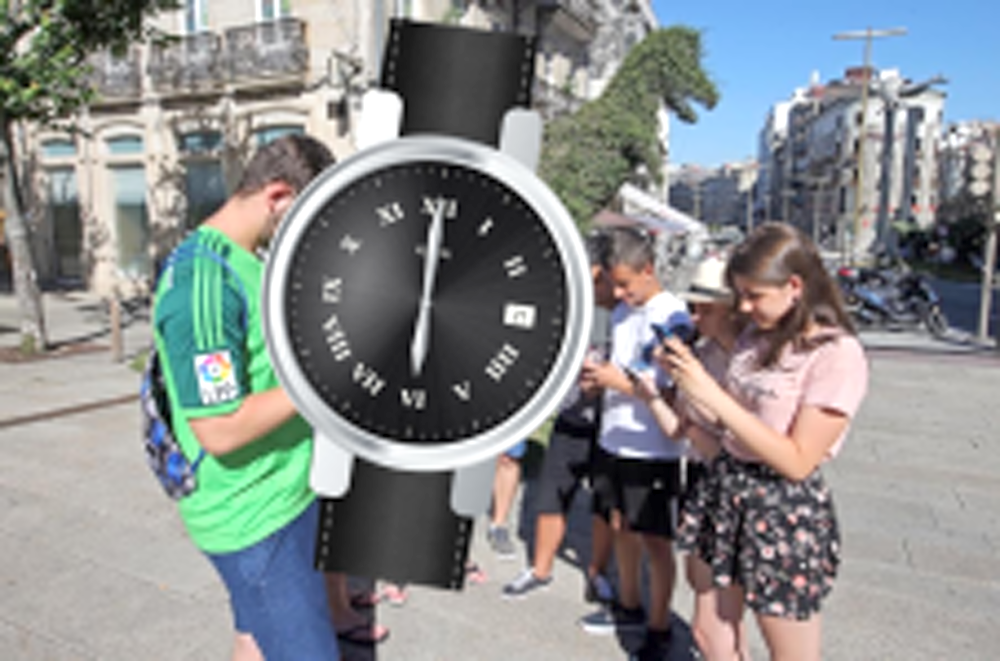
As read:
6:00
